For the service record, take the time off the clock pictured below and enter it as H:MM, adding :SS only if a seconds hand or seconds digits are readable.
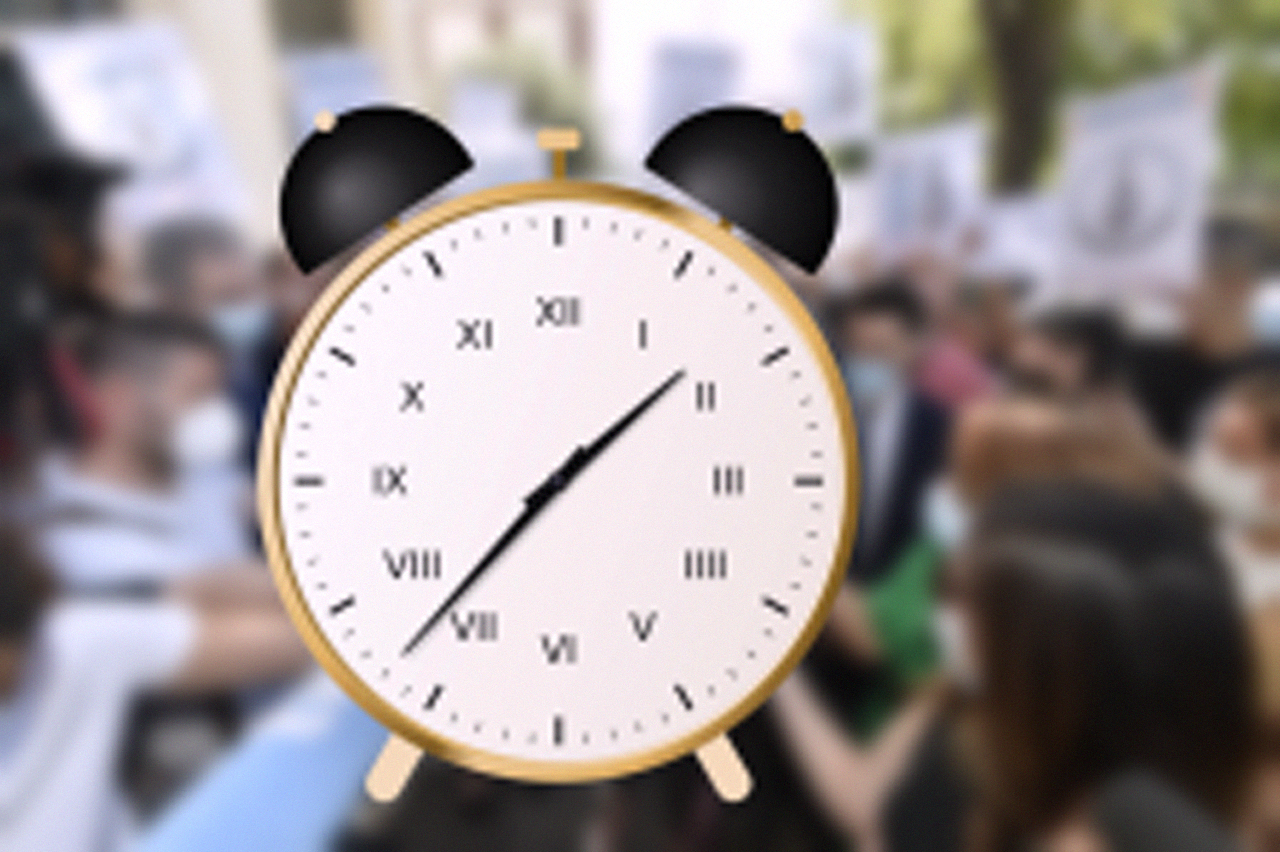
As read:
1:37
